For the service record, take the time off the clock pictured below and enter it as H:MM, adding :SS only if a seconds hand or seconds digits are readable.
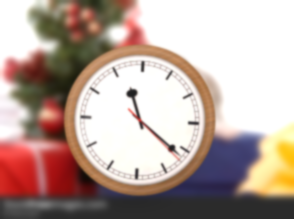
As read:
11:21:22
